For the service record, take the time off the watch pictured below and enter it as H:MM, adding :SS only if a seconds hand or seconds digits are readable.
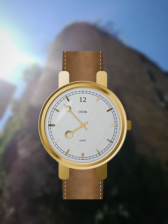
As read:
7:53
